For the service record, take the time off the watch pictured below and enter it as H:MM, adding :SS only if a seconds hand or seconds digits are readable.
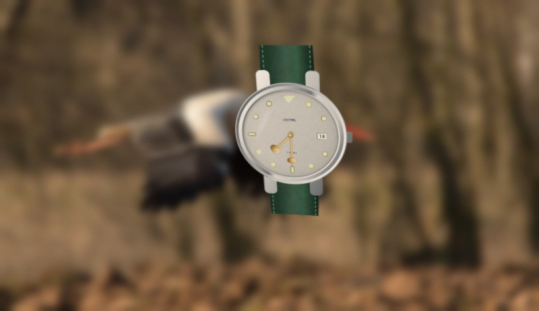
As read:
7:30
